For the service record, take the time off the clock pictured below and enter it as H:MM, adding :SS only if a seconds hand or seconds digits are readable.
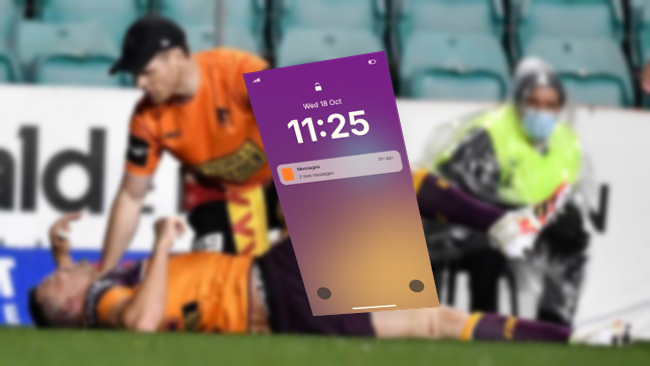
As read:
11:25
